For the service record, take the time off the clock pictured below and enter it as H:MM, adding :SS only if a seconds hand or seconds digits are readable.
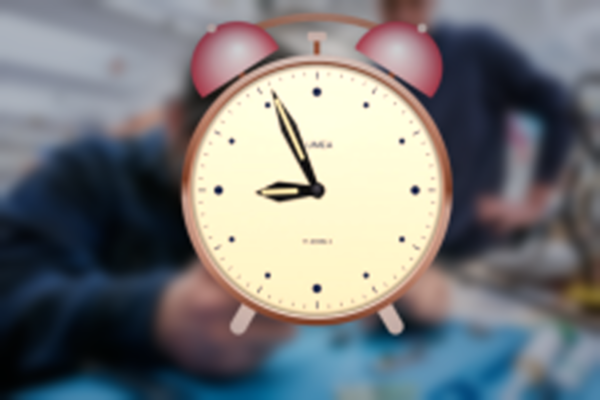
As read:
8:56
